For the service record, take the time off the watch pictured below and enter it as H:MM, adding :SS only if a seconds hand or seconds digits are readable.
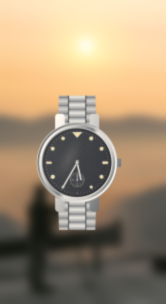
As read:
5:35
